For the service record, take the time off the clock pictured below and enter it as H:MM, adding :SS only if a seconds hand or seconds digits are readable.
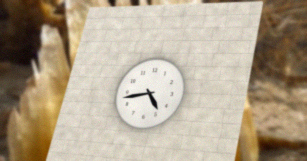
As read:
4:43
